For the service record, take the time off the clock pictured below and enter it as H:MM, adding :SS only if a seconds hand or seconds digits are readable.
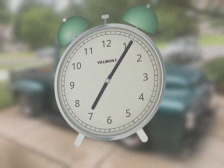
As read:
7:06
